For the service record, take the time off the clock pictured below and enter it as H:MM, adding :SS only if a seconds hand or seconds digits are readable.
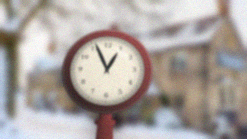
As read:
12:56
